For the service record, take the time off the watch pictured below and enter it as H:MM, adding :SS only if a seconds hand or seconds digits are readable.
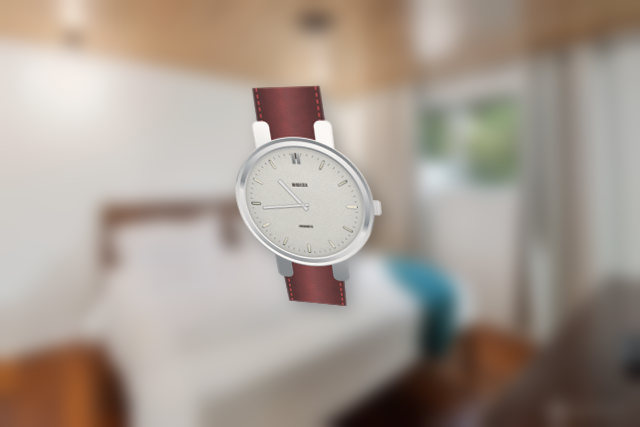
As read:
10:44
